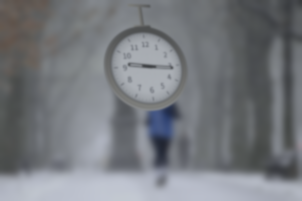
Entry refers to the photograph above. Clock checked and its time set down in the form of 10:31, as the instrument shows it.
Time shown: 9:16
